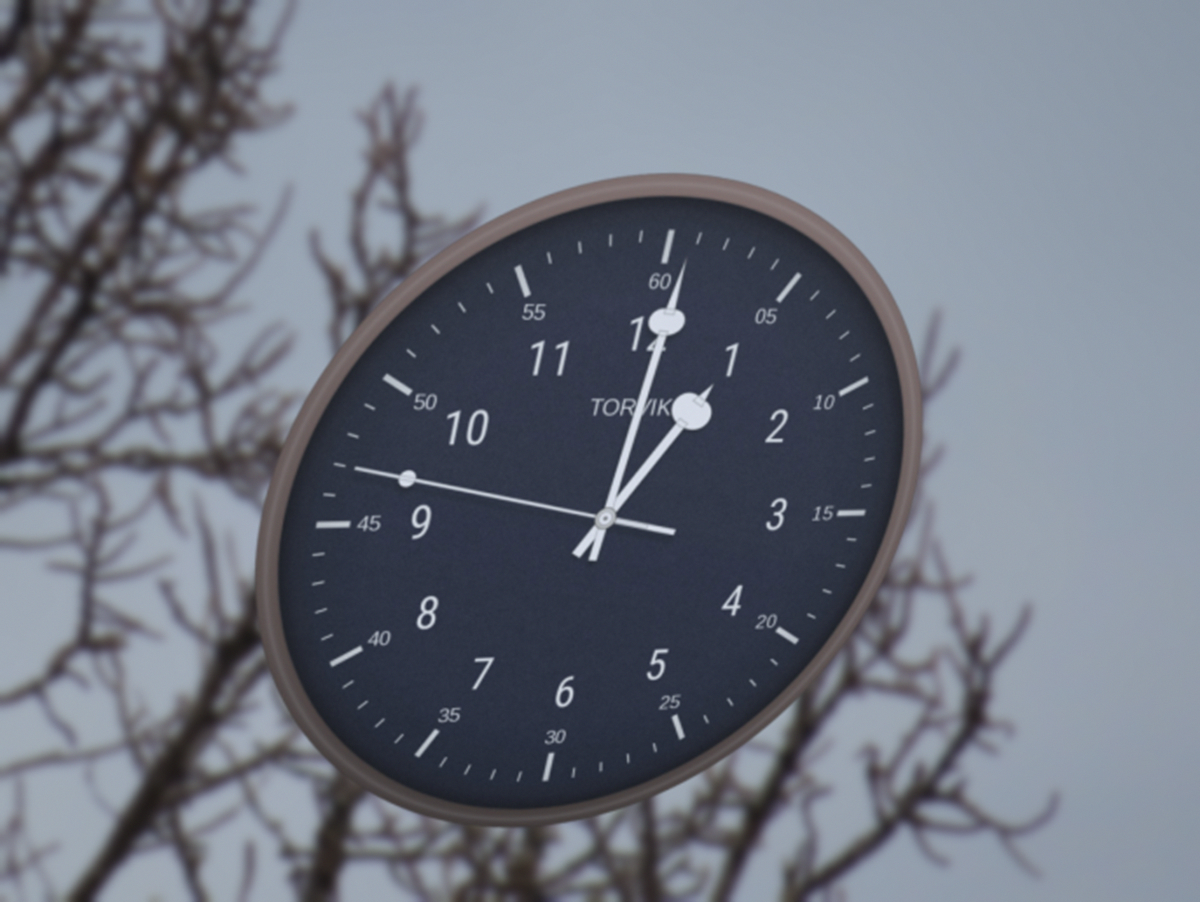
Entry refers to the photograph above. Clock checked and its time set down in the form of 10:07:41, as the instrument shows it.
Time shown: 1:00:47
